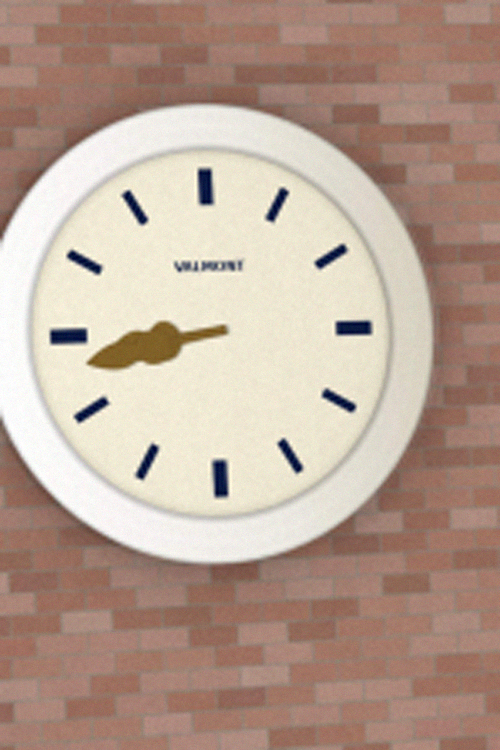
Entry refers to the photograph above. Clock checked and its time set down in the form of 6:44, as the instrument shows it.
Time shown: 8:43
